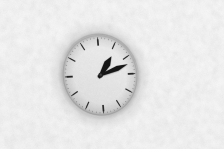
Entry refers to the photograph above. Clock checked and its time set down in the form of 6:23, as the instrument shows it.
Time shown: 1:12
